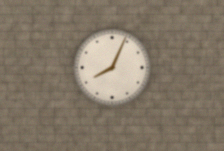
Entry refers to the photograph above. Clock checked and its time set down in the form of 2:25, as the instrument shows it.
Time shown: 8:04
